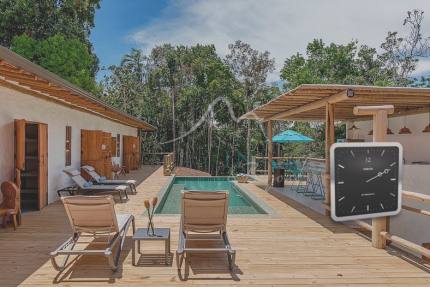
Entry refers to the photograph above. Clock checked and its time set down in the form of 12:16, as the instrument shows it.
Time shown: 2:11
